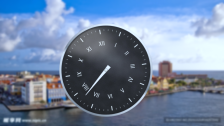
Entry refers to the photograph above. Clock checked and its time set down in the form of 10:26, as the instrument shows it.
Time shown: 7:38
